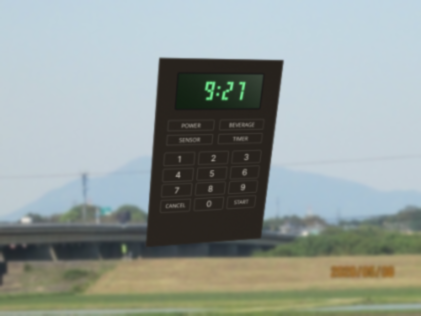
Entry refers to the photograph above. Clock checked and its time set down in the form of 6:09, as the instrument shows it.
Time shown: 9:27
